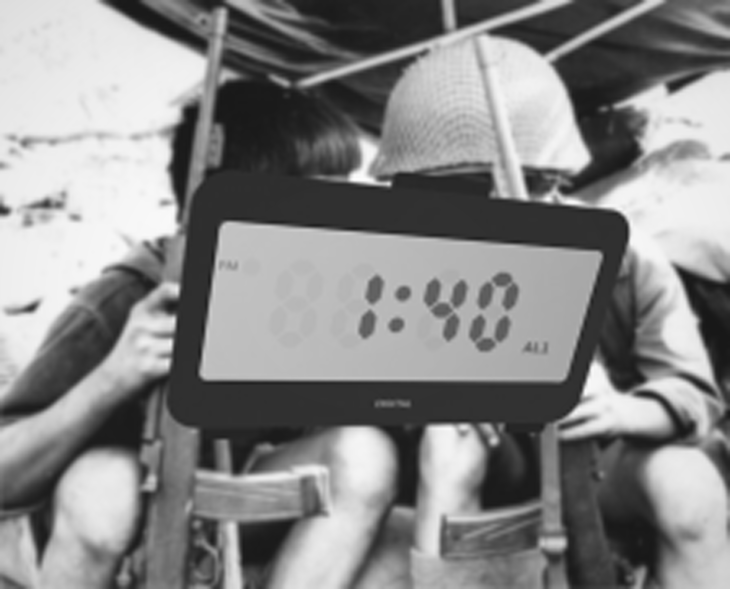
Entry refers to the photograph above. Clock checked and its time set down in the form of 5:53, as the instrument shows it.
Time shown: 1:40
